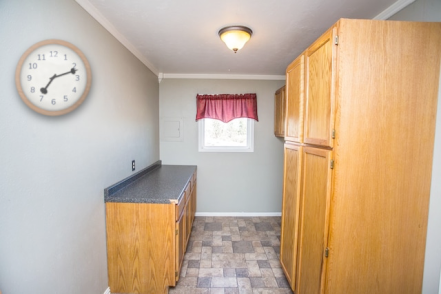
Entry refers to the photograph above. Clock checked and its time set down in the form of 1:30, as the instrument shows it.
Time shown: 7:12
